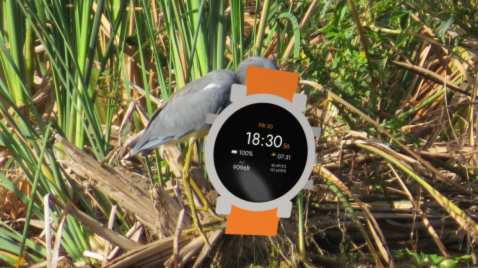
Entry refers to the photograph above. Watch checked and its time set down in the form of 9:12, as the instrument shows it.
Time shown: 18:30
